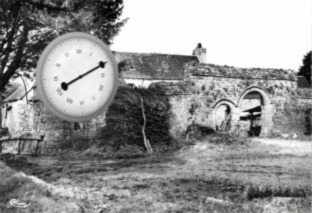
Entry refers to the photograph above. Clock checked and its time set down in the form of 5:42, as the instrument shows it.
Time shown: 8:11
